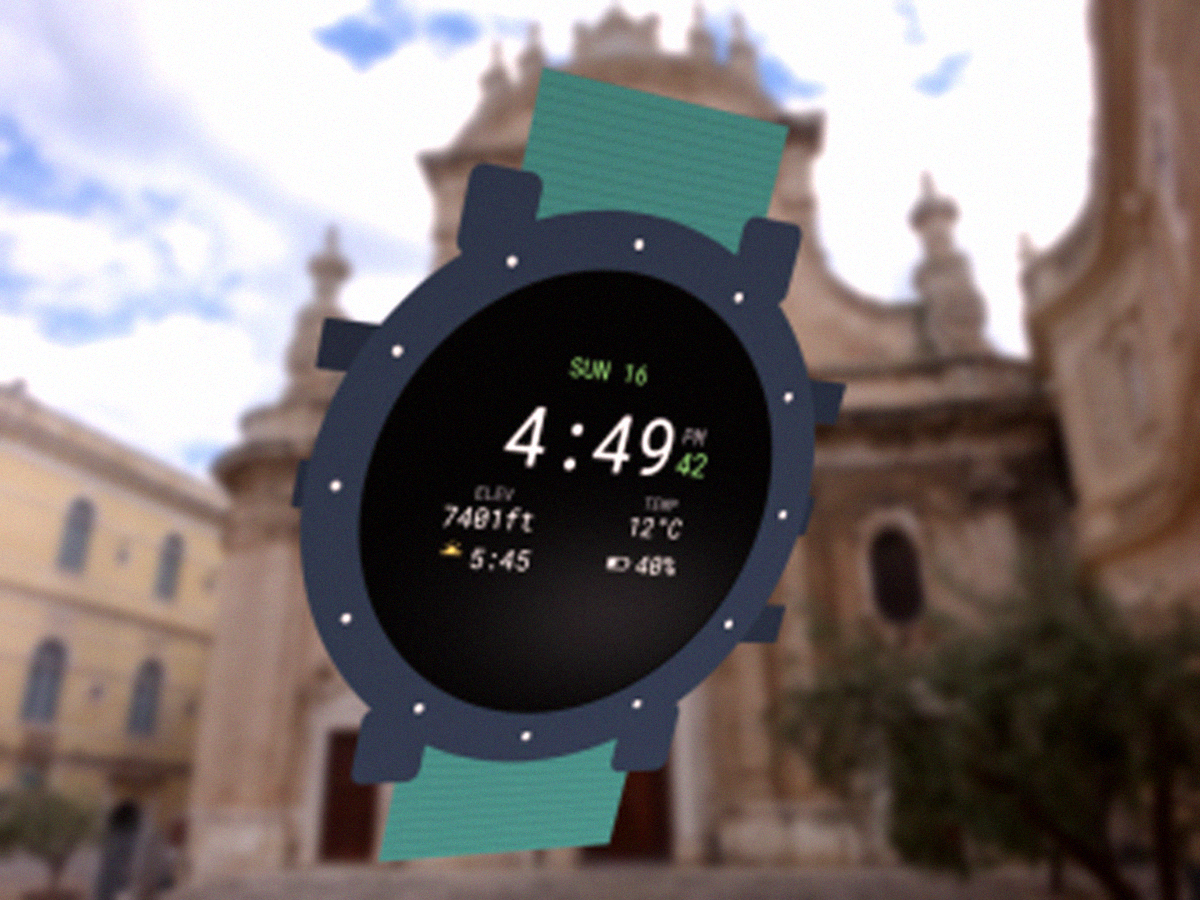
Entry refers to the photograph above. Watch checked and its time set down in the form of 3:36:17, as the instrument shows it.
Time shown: 4:49:42
